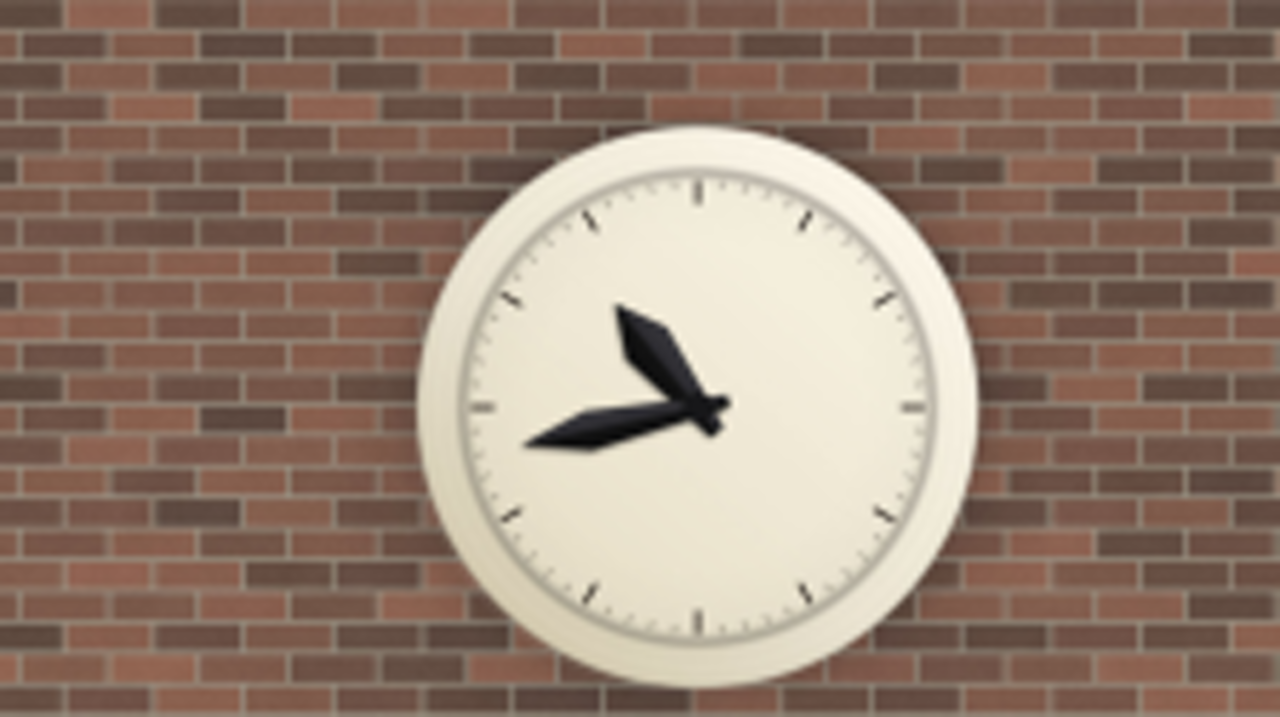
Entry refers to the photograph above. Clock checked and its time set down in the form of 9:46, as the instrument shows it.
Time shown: 10:43
